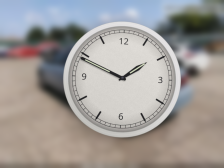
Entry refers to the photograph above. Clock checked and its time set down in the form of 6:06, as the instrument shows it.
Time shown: 1:49
